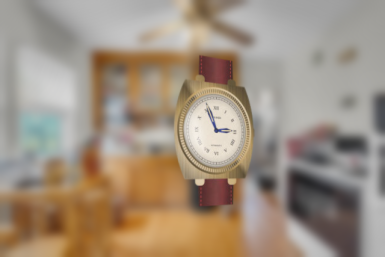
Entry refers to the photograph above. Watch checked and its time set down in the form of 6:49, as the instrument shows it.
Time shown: 2:56
